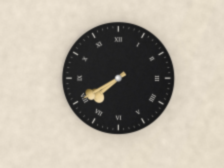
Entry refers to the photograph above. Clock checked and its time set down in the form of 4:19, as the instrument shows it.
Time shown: 7:40
